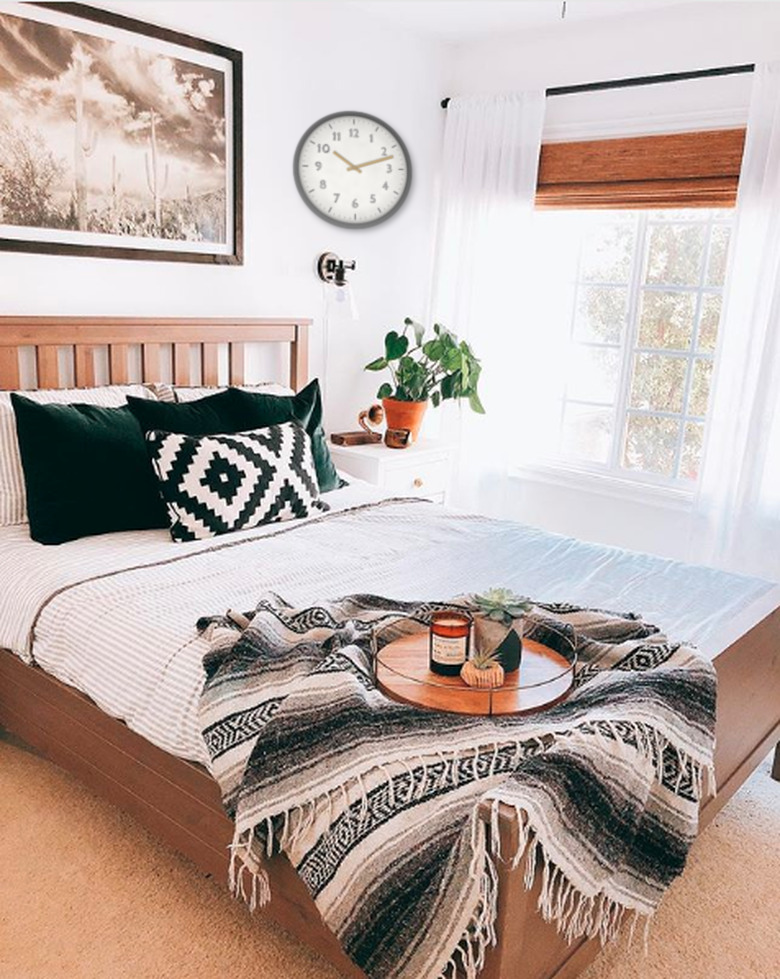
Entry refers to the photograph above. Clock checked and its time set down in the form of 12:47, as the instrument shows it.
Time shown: 10:12
